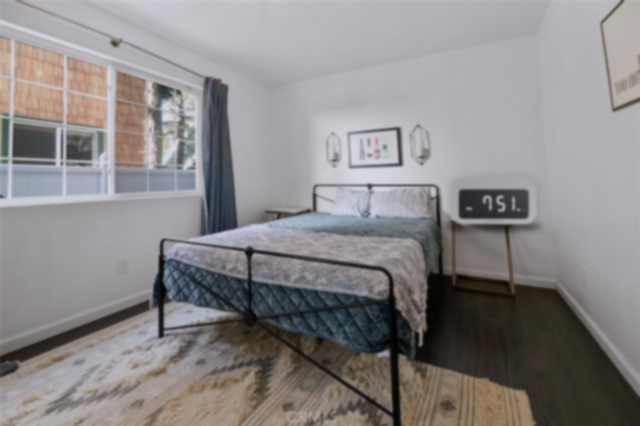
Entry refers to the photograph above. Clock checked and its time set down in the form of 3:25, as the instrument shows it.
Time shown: 7:51
